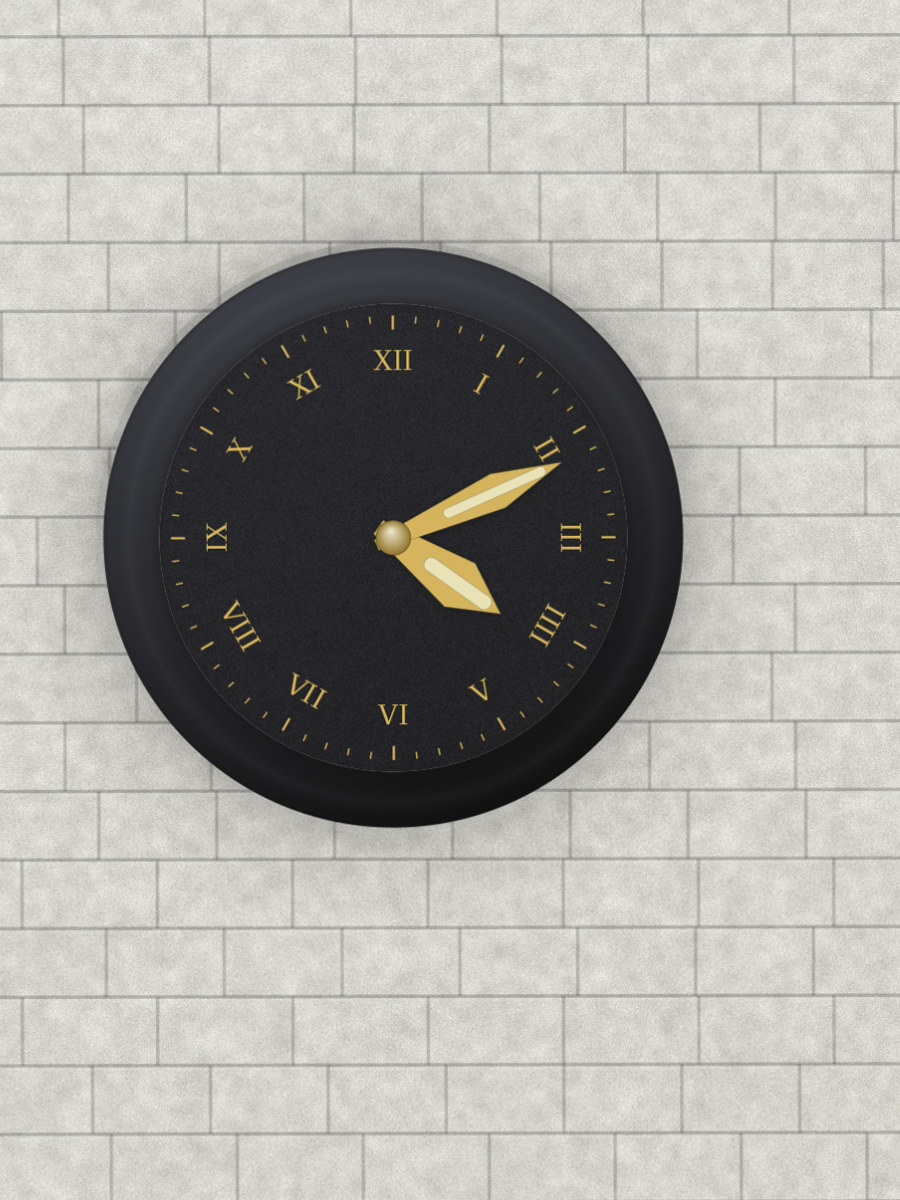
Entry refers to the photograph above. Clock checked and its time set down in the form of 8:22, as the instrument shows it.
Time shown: 4:11
